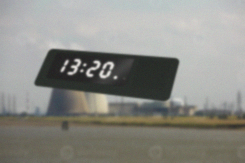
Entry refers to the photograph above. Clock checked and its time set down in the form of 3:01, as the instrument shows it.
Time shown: 13:20
